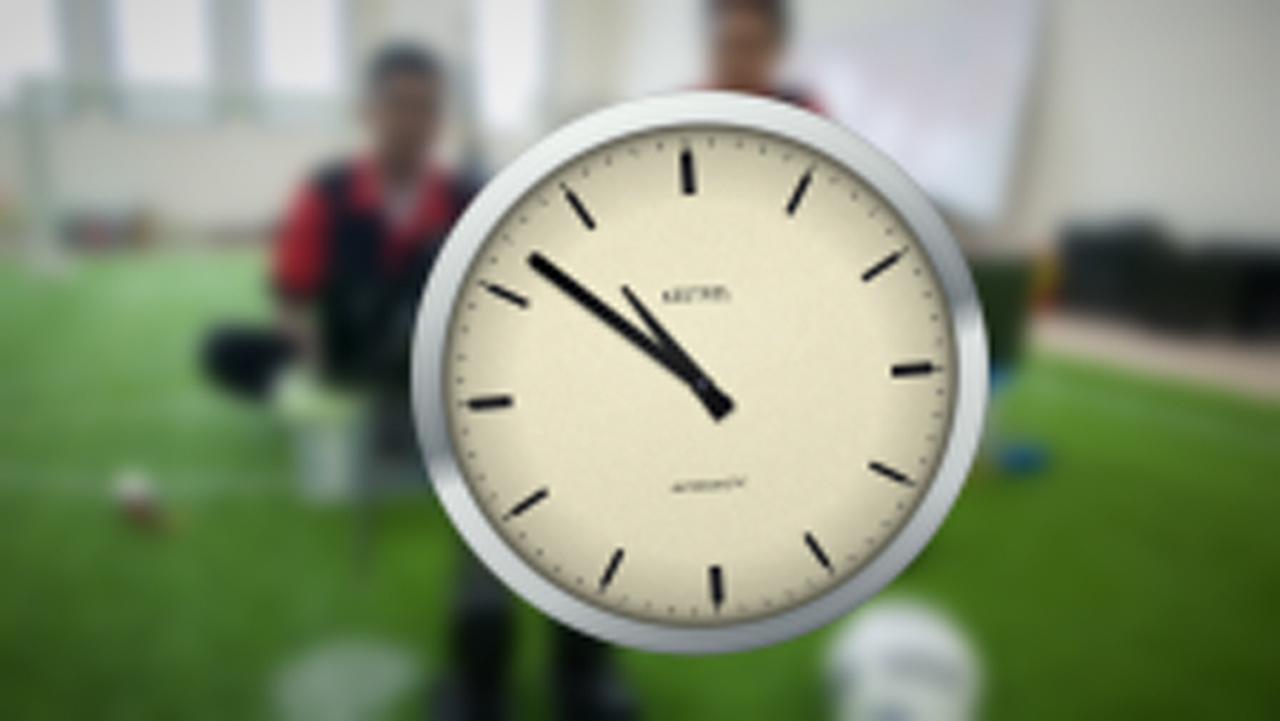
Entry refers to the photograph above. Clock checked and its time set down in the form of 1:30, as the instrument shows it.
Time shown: 10:52
